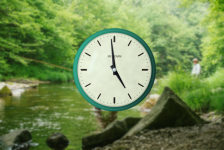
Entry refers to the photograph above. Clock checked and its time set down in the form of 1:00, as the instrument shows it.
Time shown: 4:59
